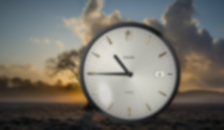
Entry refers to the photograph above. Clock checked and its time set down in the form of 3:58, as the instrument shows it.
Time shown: 10:45
